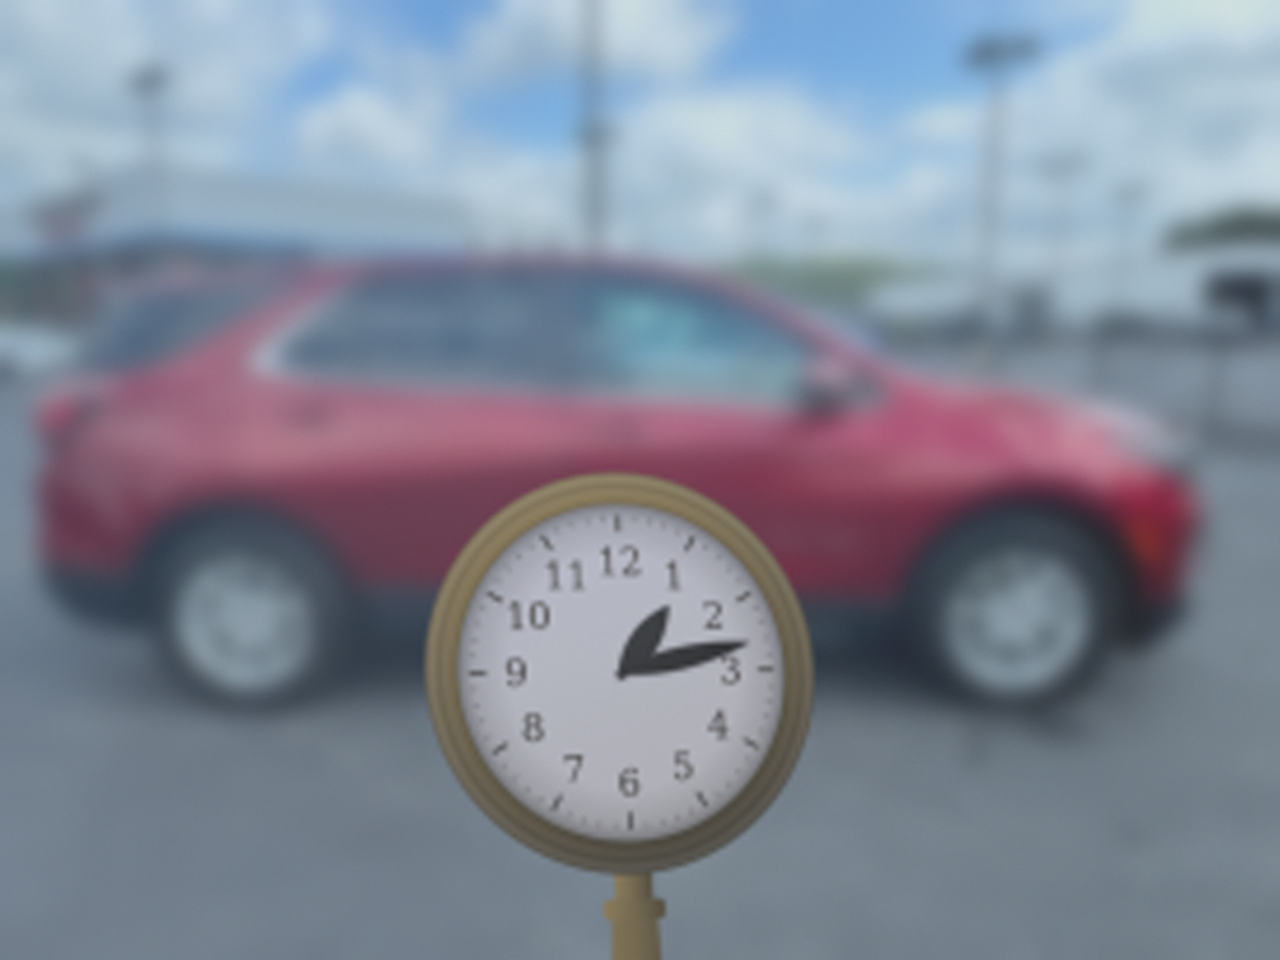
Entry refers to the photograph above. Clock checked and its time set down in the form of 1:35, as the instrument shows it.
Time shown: 1:13
